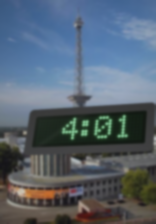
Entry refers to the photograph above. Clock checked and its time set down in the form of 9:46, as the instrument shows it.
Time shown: 4:01
